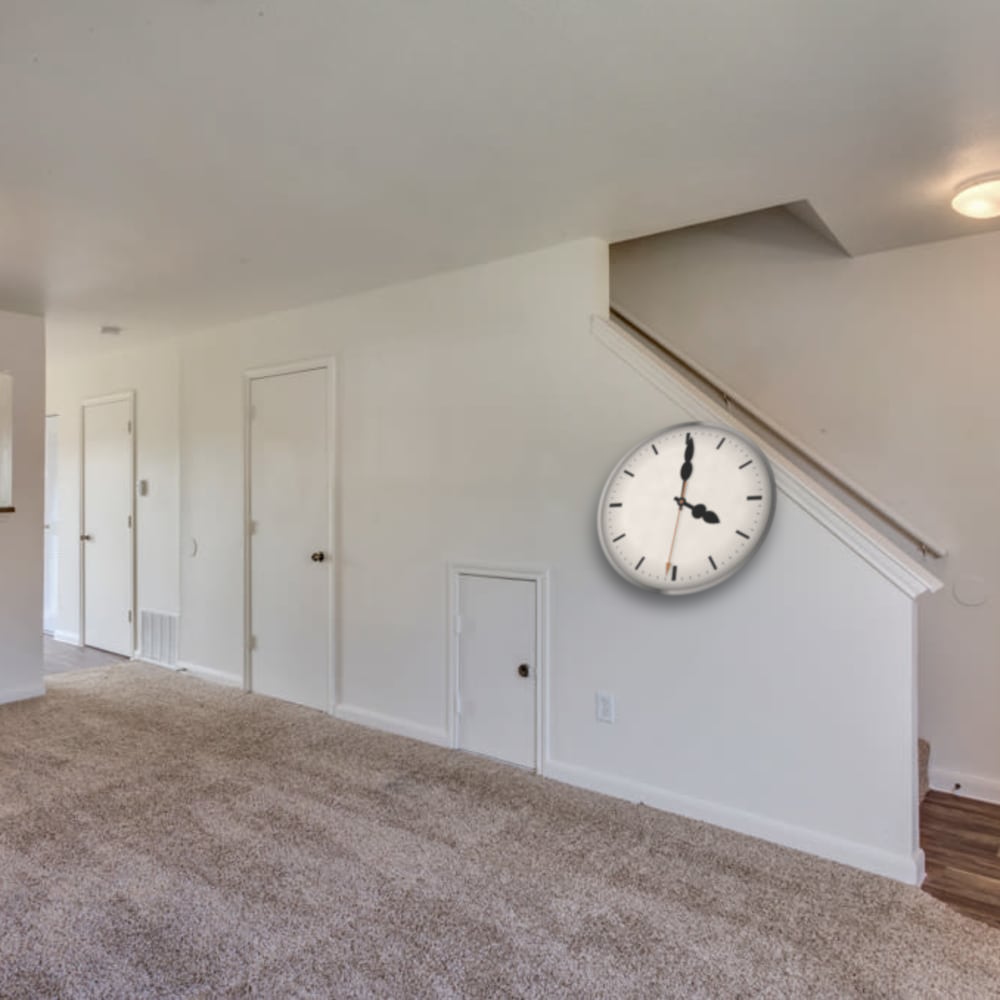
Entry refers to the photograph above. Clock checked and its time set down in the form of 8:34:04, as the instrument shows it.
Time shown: 4:00:31
